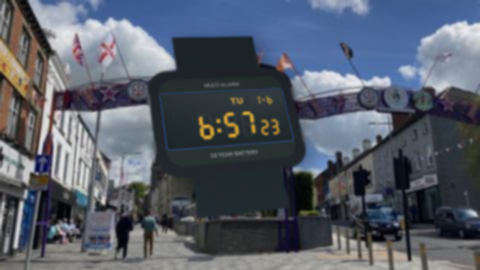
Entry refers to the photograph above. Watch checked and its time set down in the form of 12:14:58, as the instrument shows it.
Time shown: 6:57:23
